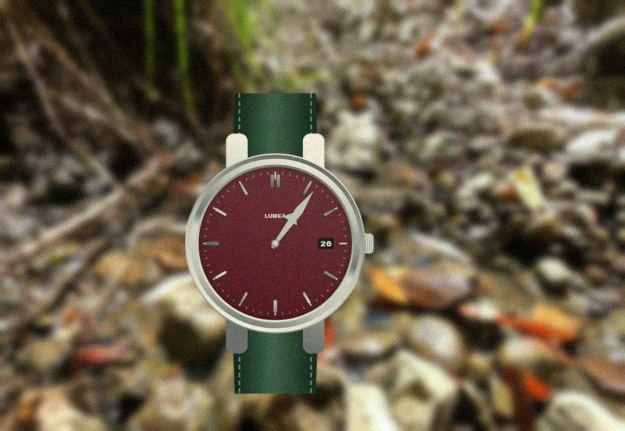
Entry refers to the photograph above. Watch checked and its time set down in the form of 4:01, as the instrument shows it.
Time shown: 1:06
